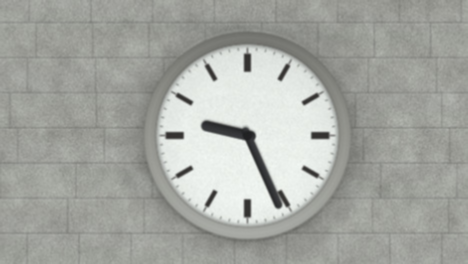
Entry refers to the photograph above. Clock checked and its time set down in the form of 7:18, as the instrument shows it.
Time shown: 9:26
